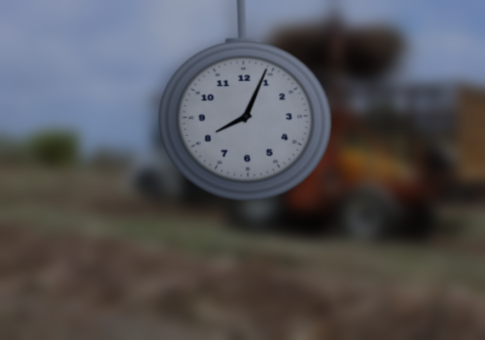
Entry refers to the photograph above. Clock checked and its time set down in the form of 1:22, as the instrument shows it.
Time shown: 8:04
